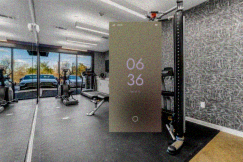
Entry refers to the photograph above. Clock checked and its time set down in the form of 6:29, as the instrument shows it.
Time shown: 6:36
